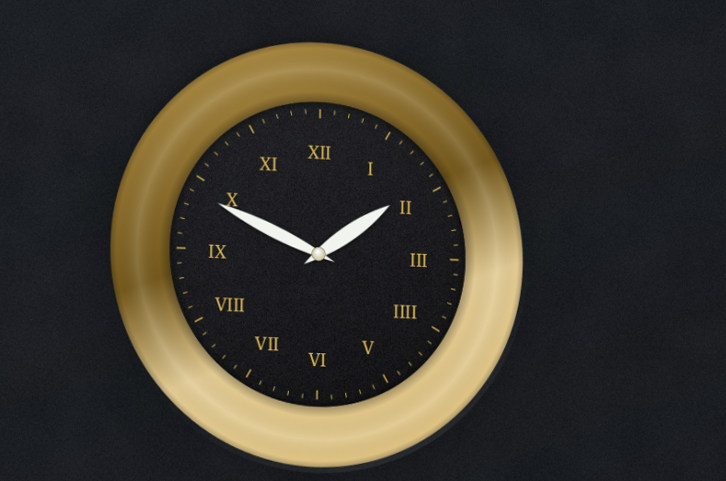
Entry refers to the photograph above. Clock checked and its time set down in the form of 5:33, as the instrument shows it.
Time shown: 1:49
